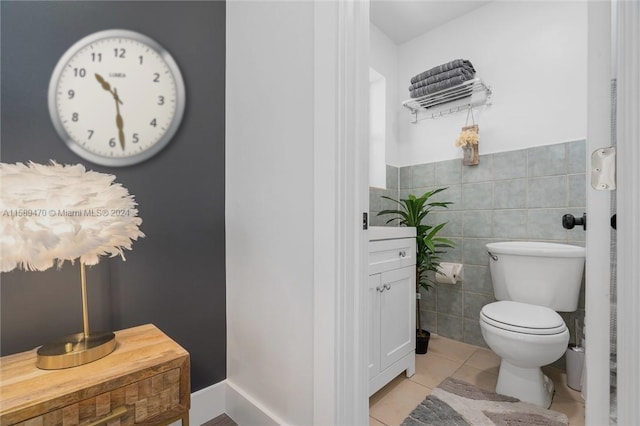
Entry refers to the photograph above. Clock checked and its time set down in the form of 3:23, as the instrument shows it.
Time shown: 10:28
